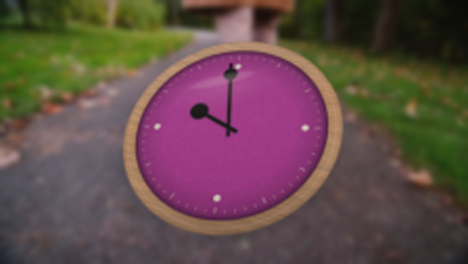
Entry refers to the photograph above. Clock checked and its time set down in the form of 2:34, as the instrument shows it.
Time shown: 9:59
